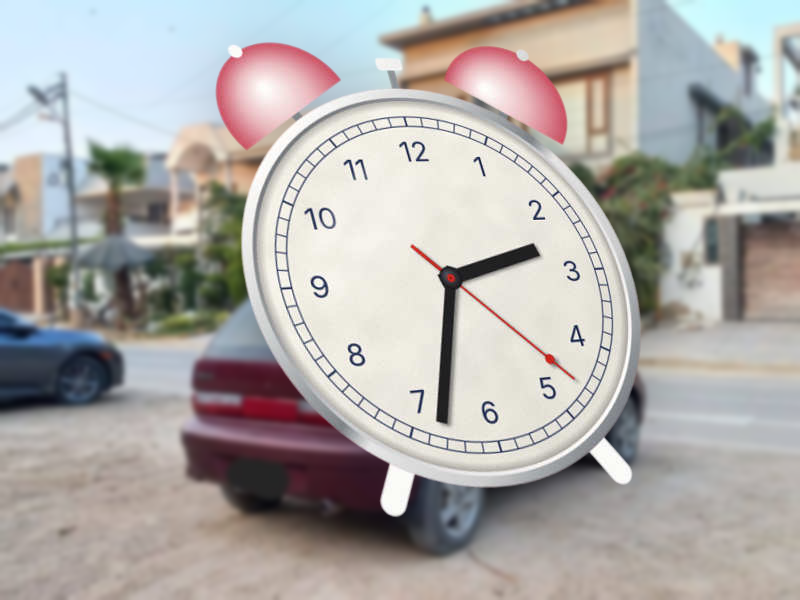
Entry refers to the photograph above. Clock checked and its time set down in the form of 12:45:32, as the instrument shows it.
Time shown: 2:33:23
